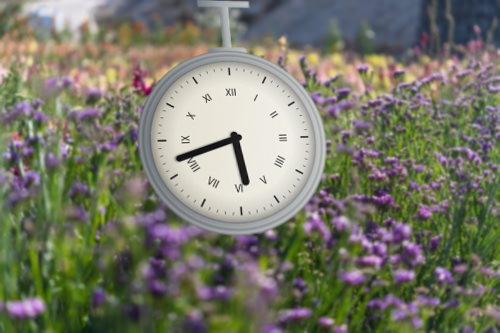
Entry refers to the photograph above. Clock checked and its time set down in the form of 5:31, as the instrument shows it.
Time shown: 5:42
